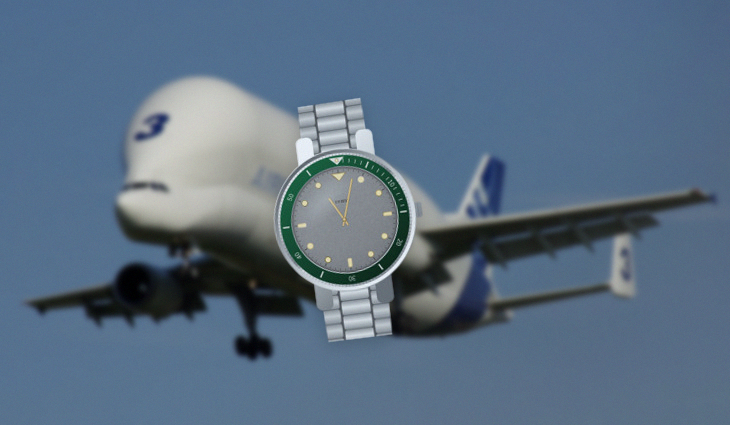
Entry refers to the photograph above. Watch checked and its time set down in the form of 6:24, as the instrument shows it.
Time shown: 11:03
